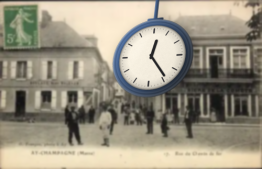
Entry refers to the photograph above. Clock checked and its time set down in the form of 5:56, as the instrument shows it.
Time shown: 12:24
